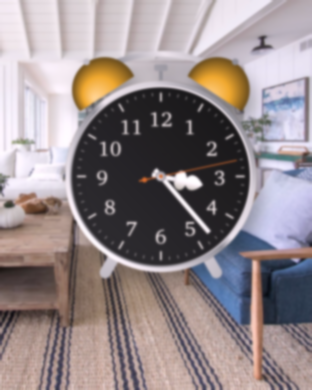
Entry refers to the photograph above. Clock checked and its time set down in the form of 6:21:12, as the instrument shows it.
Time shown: 3:23:13
